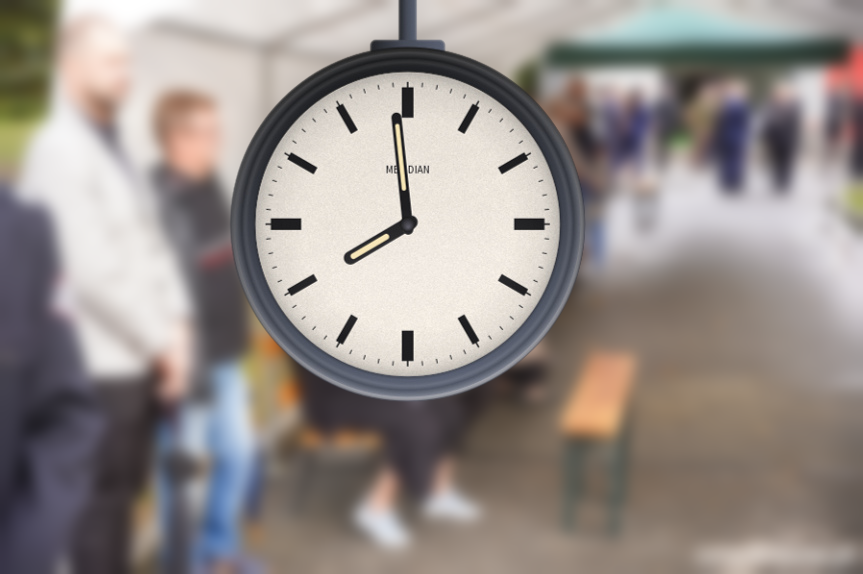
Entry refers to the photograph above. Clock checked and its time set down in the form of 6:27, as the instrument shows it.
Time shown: 7:59
